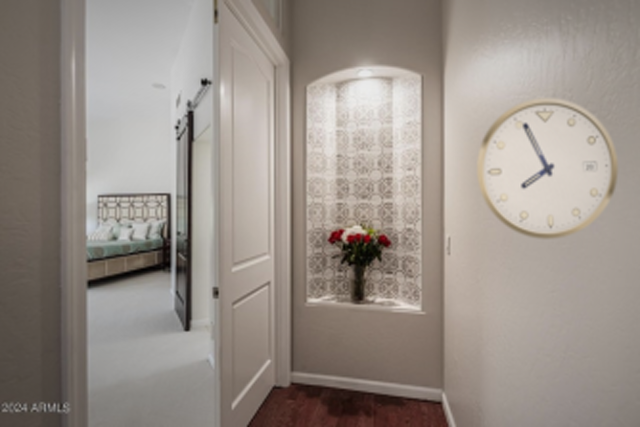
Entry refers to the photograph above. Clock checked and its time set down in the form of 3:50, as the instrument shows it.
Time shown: 7:56
